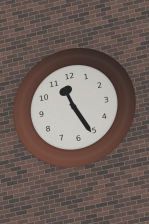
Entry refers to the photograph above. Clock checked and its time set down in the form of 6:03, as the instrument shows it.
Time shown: 11:26
